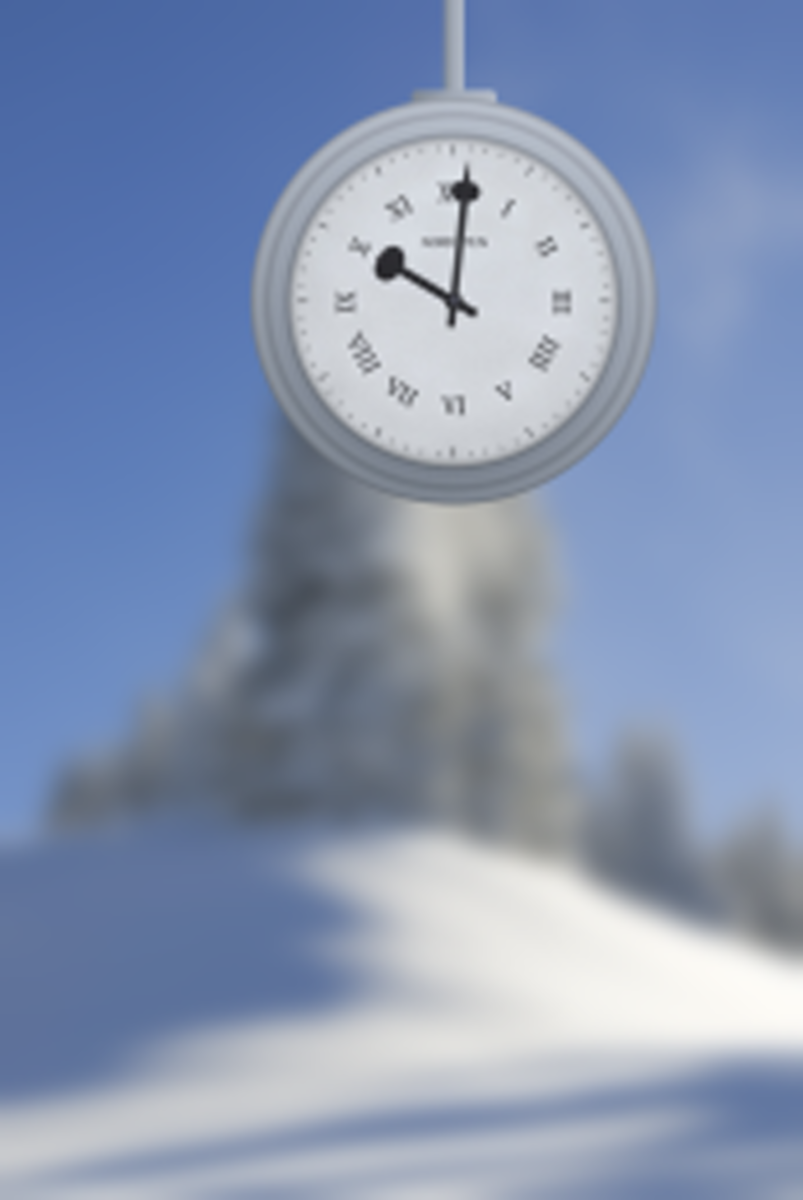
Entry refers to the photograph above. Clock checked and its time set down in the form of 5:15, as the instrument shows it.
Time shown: 10:01
